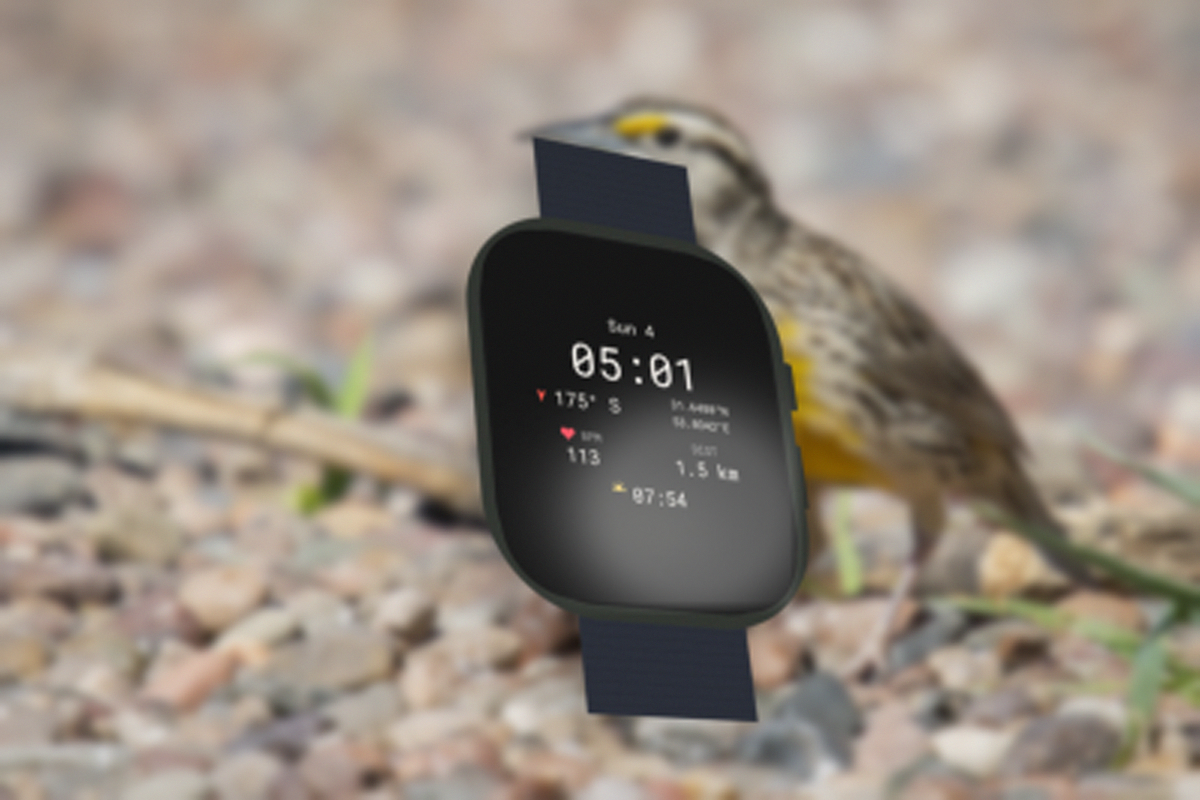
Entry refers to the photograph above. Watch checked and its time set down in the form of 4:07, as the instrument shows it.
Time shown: 5:01
